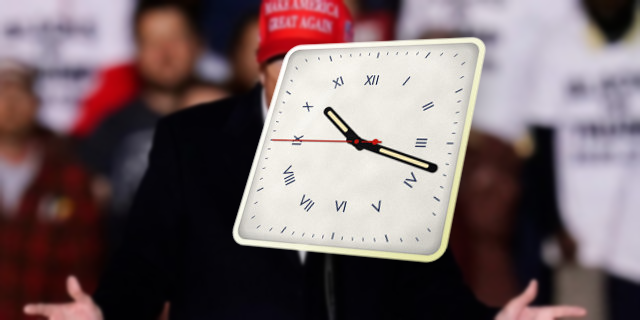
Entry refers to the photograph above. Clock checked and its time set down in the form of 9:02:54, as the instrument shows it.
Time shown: 10:17:45
